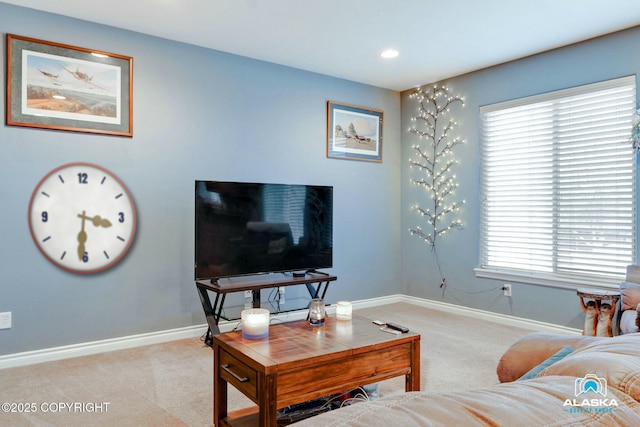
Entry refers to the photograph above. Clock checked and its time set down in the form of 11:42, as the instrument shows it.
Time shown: 3:31
